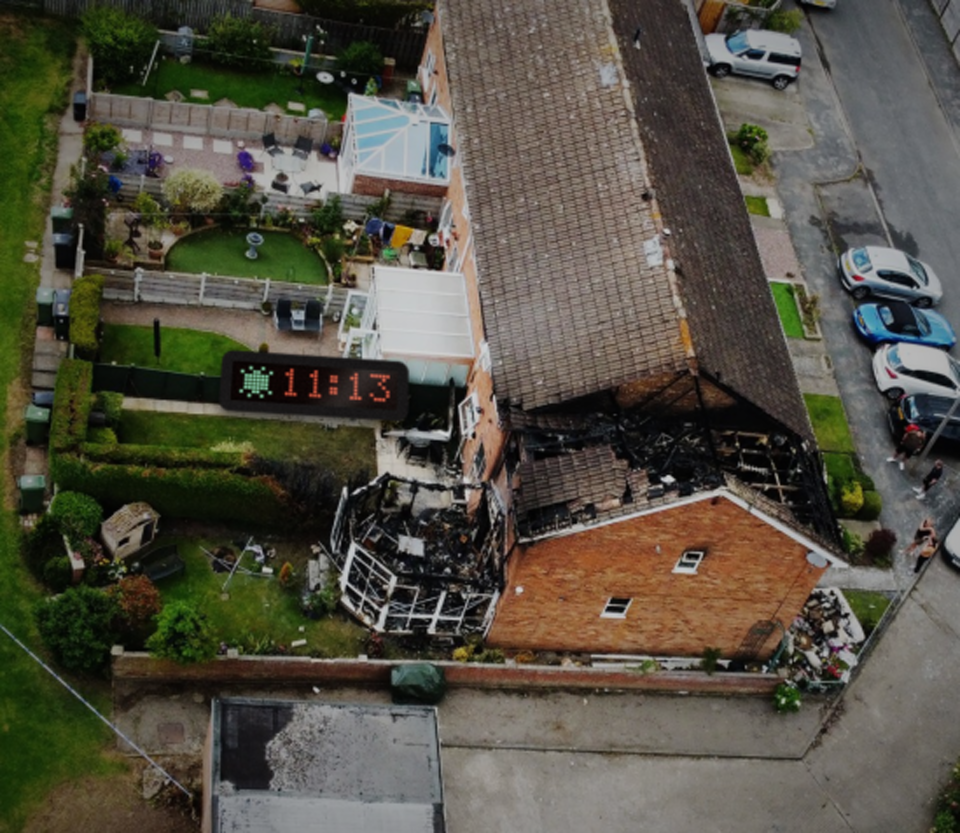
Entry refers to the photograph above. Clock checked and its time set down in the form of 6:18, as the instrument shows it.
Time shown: 11:13
